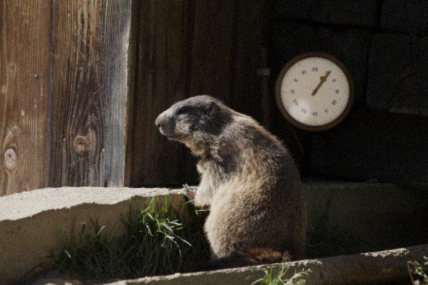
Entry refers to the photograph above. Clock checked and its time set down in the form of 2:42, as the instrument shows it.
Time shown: 1:06
